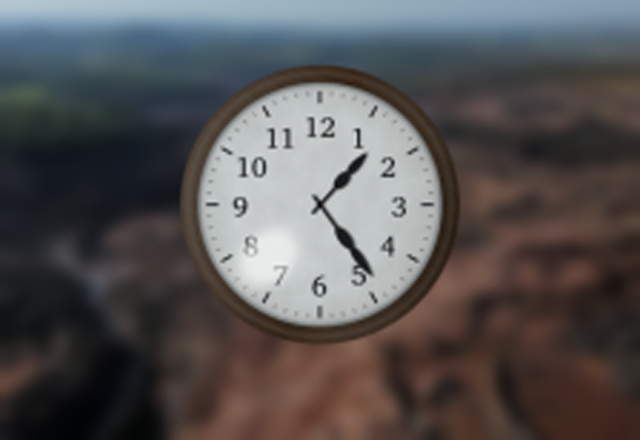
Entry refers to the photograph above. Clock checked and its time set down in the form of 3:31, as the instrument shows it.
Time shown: 1:24
